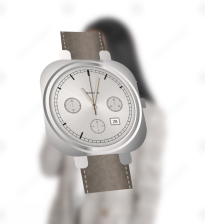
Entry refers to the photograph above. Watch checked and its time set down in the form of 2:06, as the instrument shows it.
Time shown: 11:03
